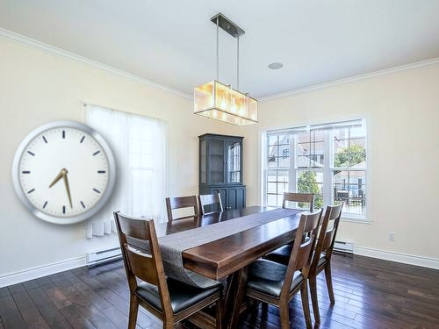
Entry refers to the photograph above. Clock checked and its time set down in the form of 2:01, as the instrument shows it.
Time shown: 7:28
